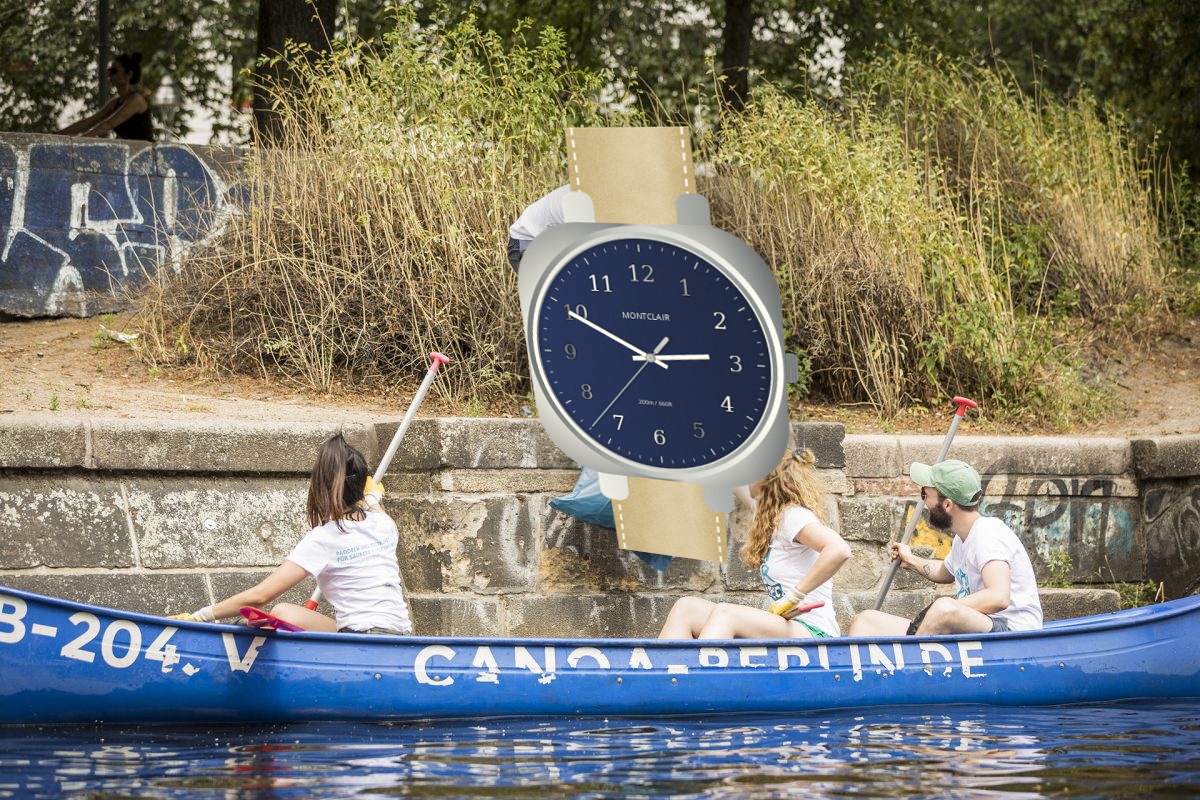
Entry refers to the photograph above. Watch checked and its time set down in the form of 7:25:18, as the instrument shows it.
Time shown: 2:49:37
